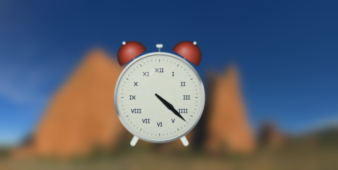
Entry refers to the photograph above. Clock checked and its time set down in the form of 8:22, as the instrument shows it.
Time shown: 4:22
